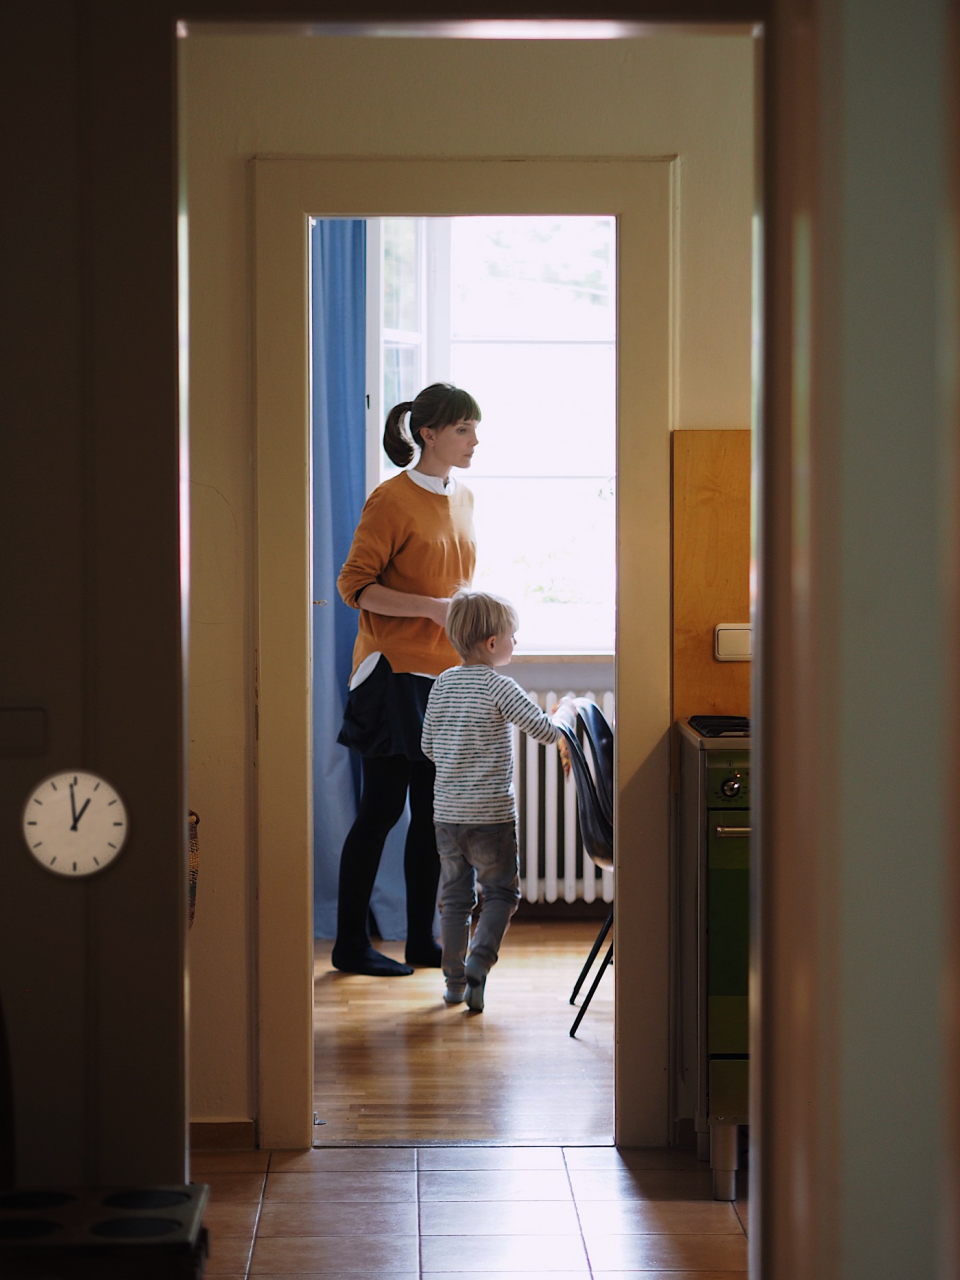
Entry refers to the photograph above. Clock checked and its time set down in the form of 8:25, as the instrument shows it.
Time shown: 12:59
